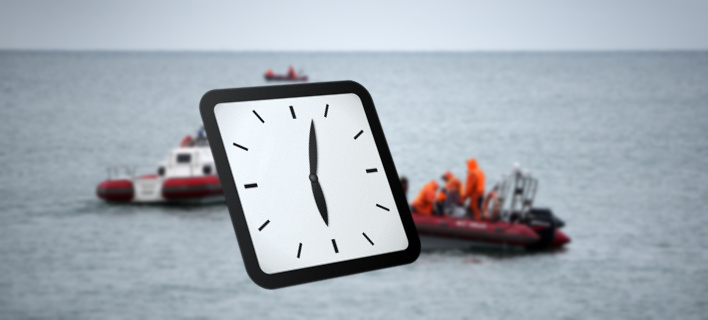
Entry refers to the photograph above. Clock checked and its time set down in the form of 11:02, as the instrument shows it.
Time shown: 6:03
